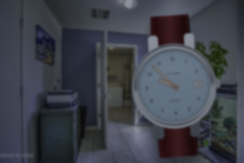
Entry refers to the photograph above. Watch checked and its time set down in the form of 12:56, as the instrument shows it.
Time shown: 9:53
